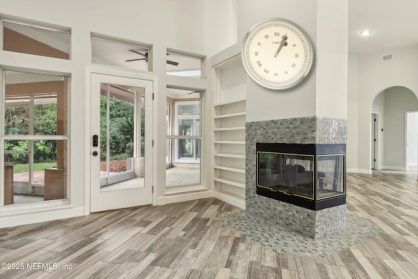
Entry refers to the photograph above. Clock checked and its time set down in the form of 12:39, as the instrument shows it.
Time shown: 1:04
